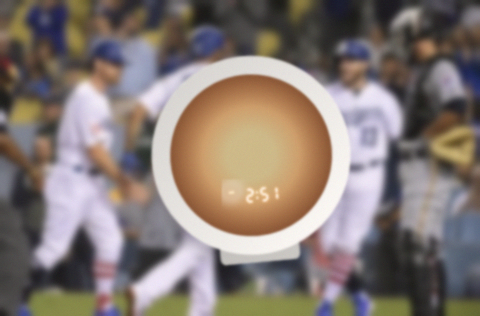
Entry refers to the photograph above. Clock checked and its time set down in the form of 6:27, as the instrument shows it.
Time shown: 2:51
